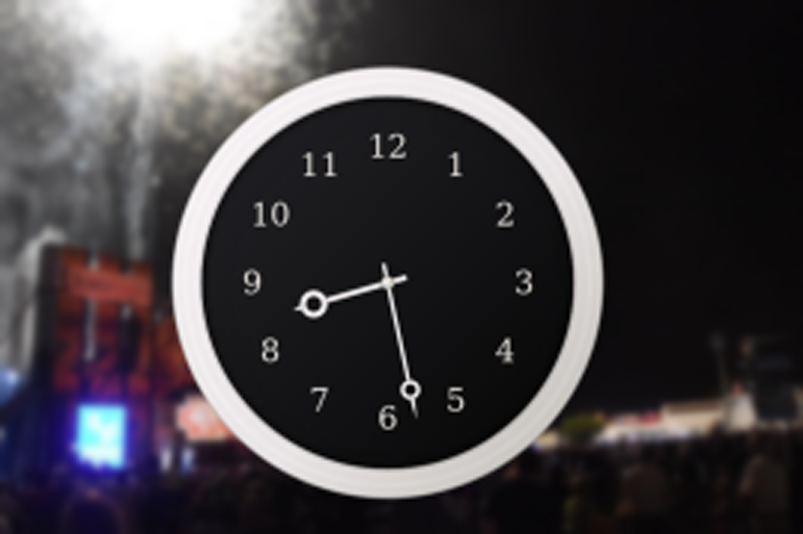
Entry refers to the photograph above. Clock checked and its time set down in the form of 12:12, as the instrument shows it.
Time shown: 8:28
